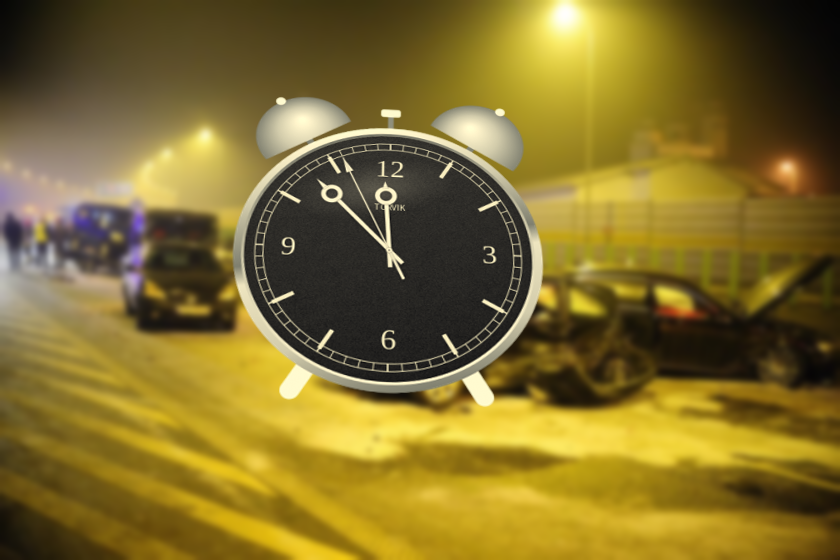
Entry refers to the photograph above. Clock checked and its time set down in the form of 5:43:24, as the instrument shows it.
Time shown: 11:52:56
